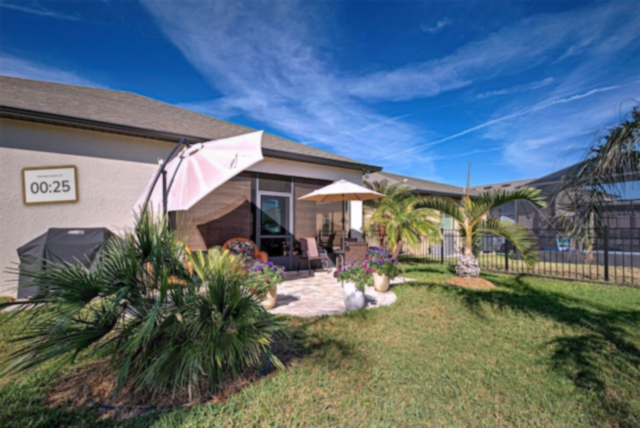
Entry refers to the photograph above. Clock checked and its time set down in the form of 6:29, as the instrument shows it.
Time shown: 0:25
